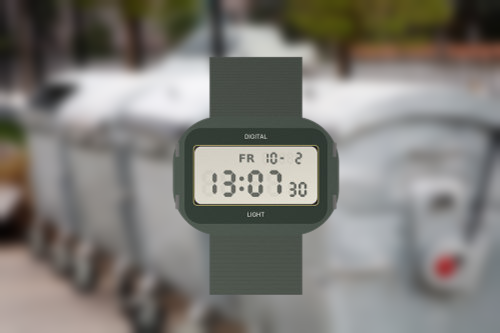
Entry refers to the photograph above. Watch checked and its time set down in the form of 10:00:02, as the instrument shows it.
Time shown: 13:07:30
